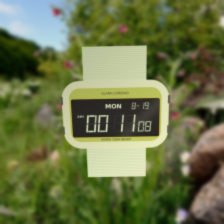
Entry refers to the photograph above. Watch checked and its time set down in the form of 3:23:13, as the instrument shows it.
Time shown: 0:11:08
